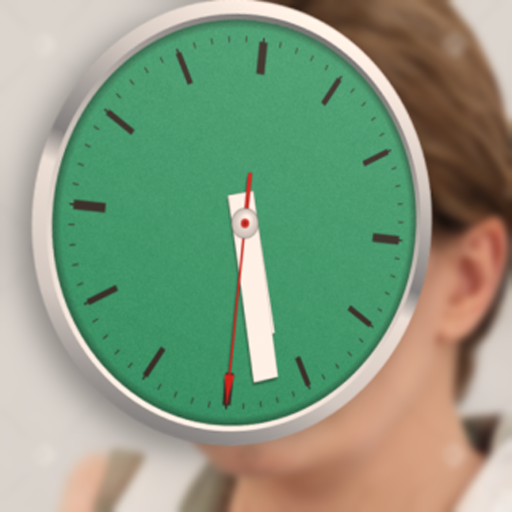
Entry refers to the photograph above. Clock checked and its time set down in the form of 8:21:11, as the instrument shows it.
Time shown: 5:27:30
